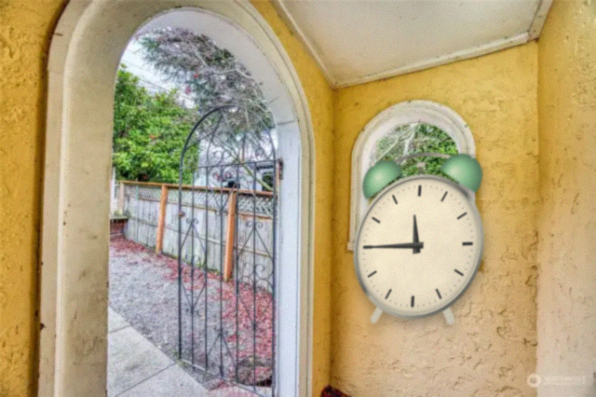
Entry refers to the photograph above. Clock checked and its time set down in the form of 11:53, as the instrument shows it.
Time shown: 11:45
